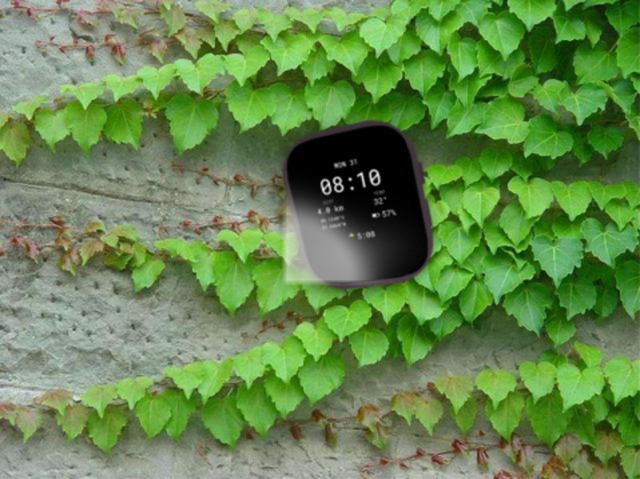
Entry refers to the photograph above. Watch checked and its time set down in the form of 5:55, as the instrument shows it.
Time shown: 8:10
